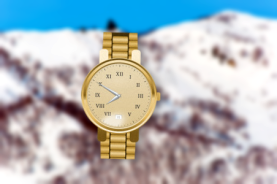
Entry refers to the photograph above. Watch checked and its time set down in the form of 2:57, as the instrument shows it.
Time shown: 7:50
